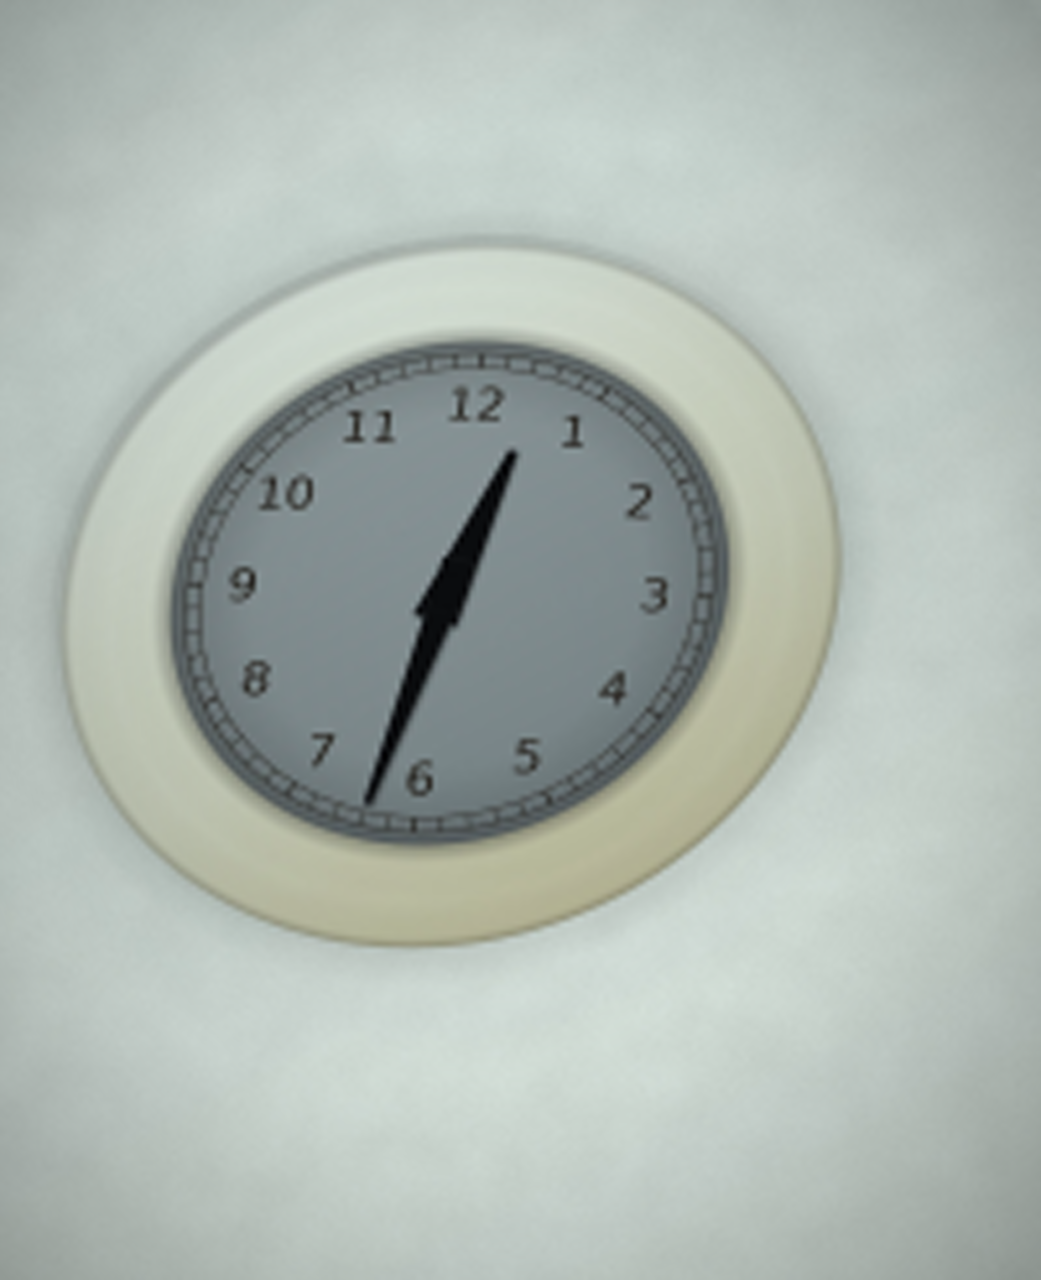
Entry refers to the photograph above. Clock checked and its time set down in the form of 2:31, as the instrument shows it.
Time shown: 12:32
